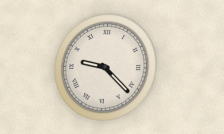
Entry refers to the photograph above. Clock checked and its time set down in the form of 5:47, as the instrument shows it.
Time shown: 9:22
